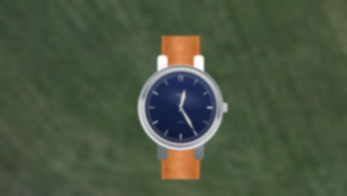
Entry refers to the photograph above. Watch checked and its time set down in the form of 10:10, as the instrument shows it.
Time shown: 12:25
